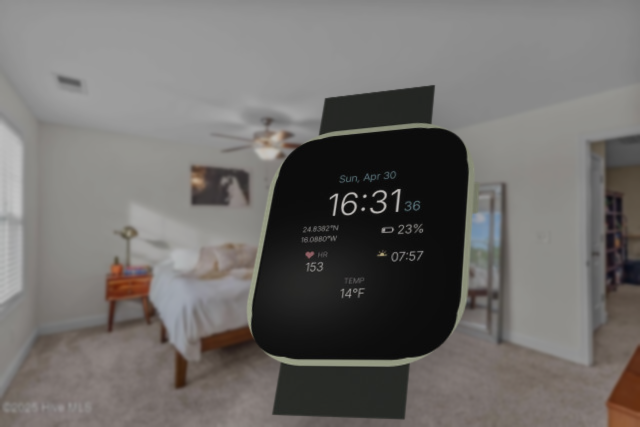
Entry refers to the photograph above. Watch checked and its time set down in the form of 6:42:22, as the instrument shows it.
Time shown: 16:31:36
